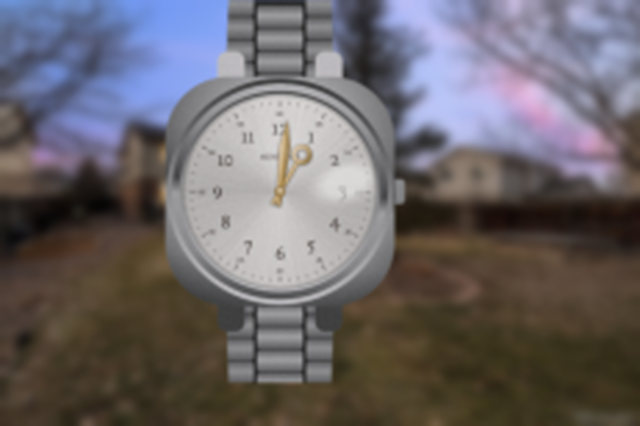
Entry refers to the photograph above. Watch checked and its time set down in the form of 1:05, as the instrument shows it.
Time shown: 1:01
